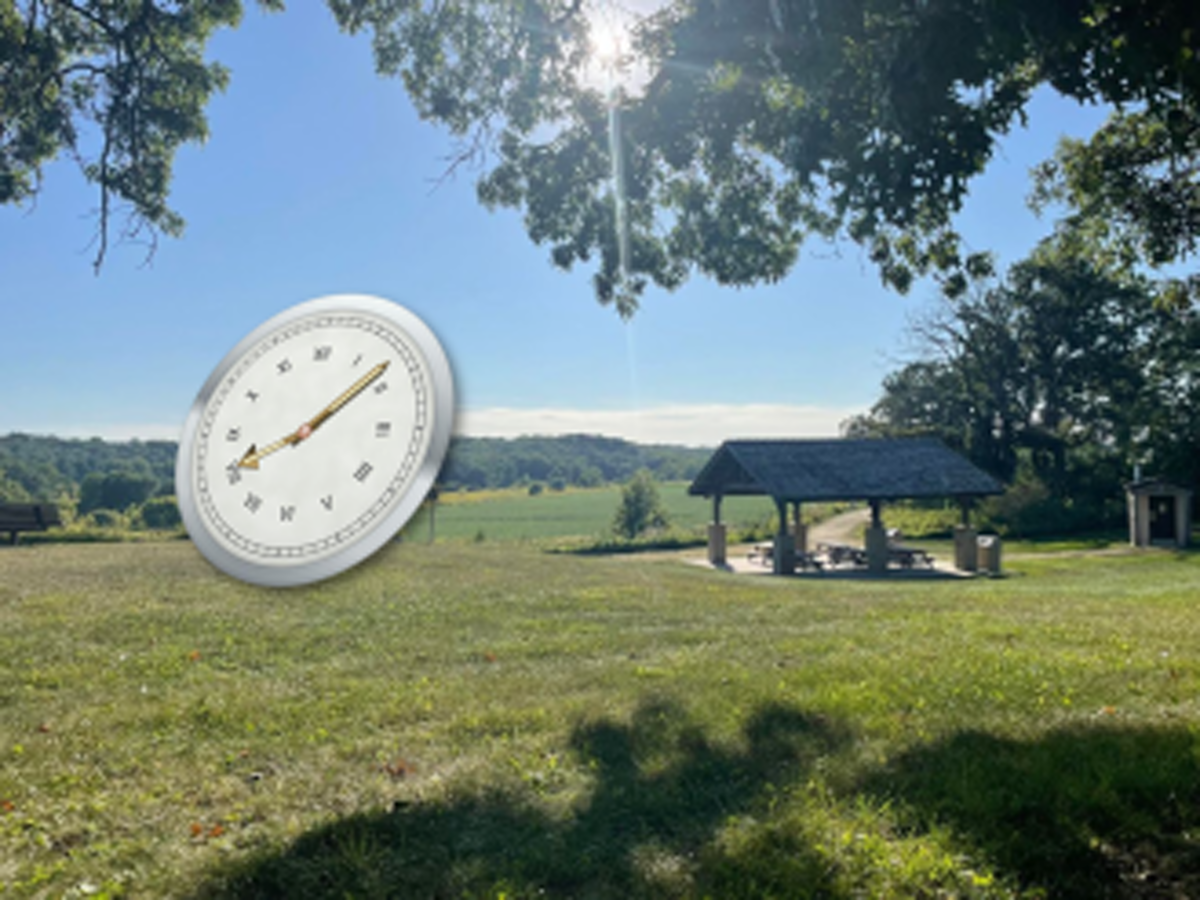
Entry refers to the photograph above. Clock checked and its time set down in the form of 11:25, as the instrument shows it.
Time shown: 8:08
